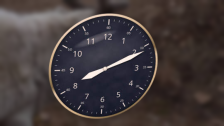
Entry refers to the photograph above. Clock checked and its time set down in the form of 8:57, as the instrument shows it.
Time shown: 8:11
